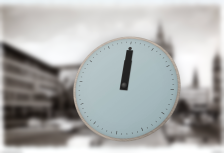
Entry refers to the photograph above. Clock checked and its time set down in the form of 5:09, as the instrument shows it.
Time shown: 12:00
